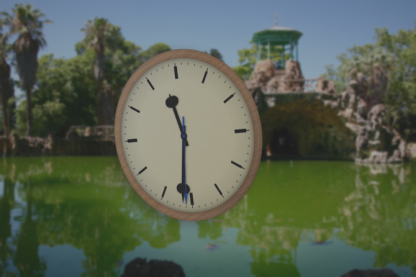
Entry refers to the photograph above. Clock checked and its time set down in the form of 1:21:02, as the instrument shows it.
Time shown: 11:31:31
